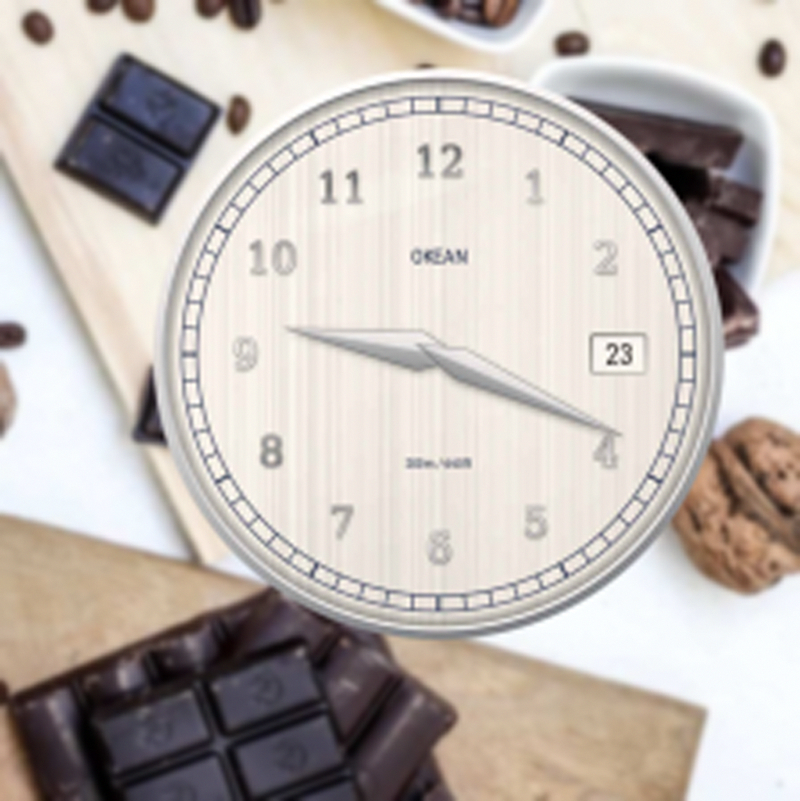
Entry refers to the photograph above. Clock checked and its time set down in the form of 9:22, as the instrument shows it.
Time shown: 9:19
